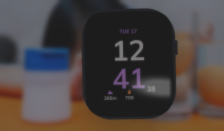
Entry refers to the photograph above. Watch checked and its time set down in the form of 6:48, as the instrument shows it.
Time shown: 12:41
